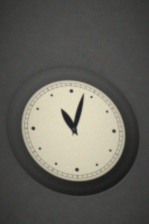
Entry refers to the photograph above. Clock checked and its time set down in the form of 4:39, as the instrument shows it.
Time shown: 11:03
